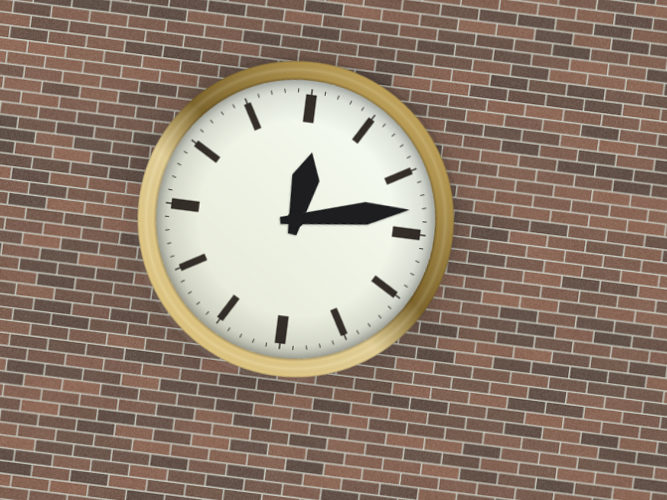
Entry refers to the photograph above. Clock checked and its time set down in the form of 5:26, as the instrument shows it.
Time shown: 12:13
